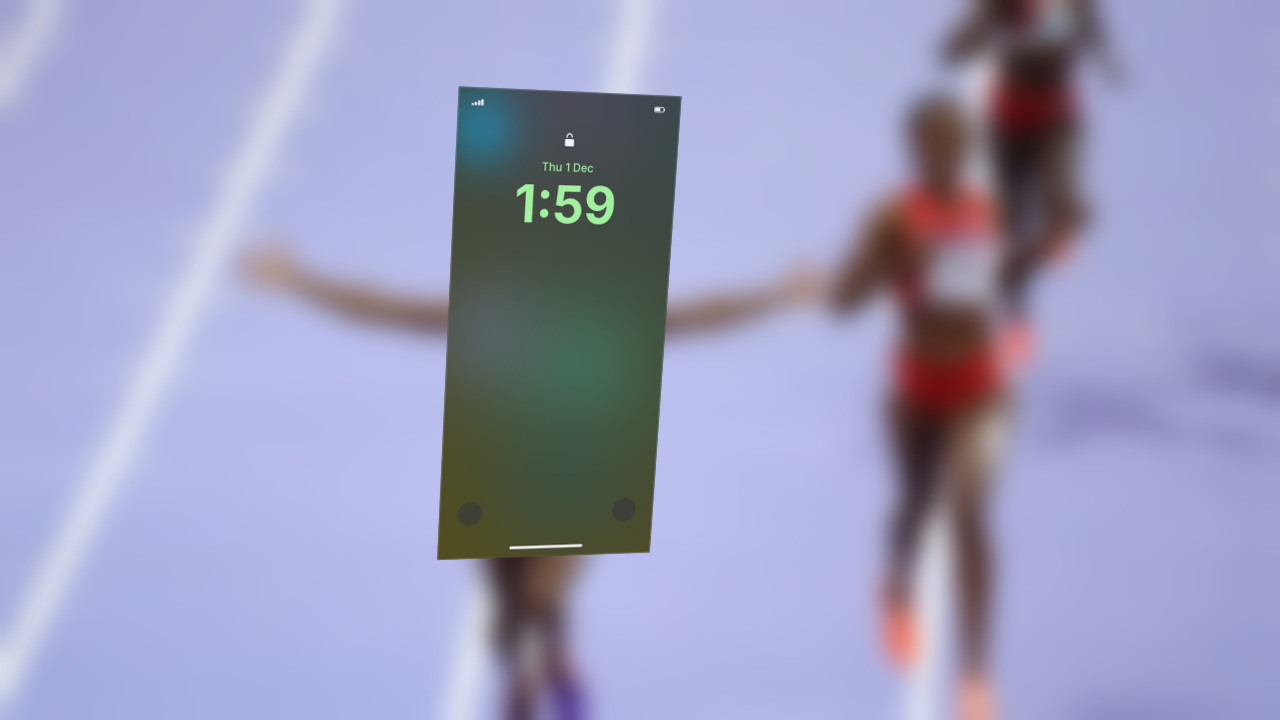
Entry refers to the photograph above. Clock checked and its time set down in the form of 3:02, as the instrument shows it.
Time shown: 1:59
